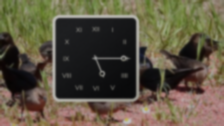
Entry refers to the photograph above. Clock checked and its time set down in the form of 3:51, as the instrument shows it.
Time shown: 5:15
